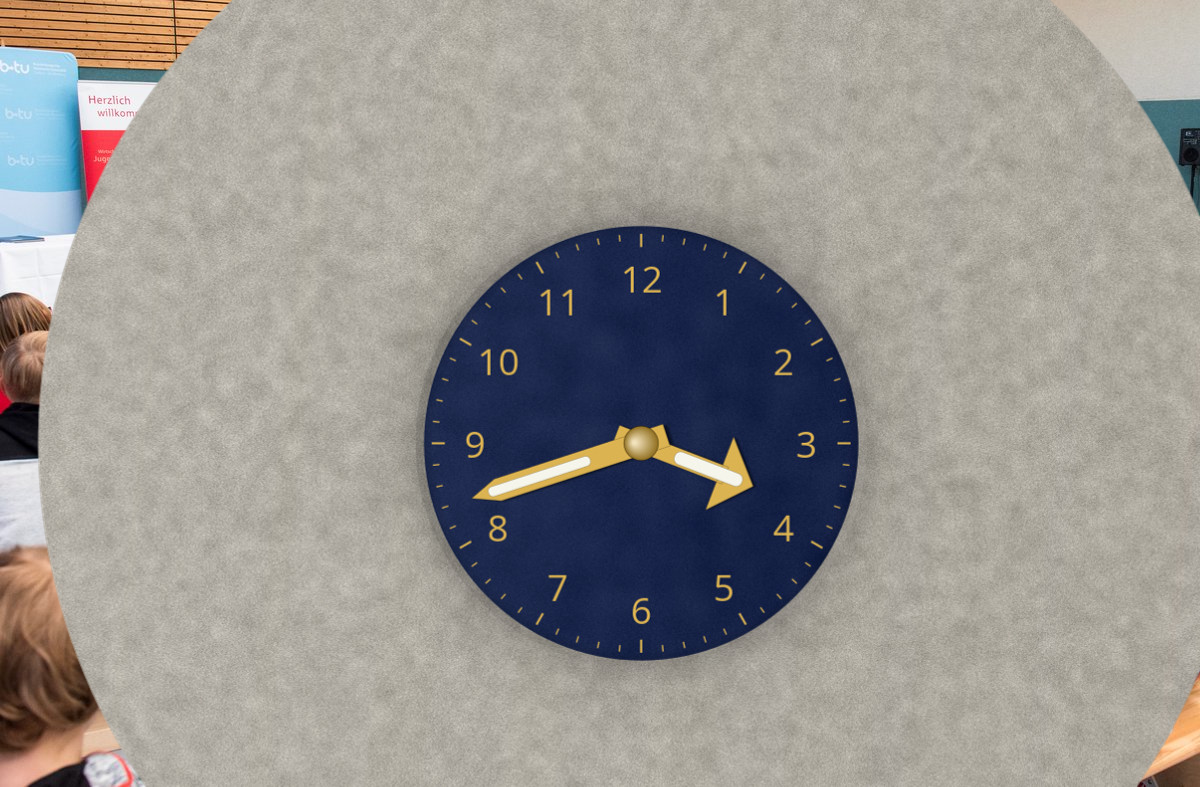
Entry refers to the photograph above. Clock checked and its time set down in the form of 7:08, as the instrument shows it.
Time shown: 3:42
